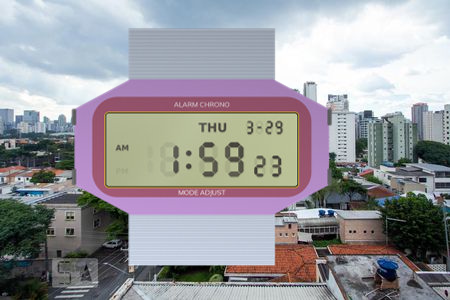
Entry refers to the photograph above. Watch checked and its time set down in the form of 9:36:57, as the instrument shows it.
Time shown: 1:59:23
